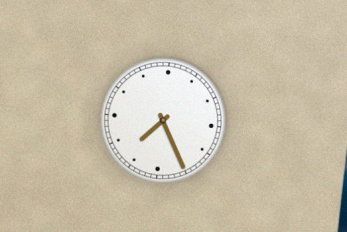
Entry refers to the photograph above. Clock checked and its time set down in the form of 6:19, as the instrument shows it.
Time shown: 7:25
